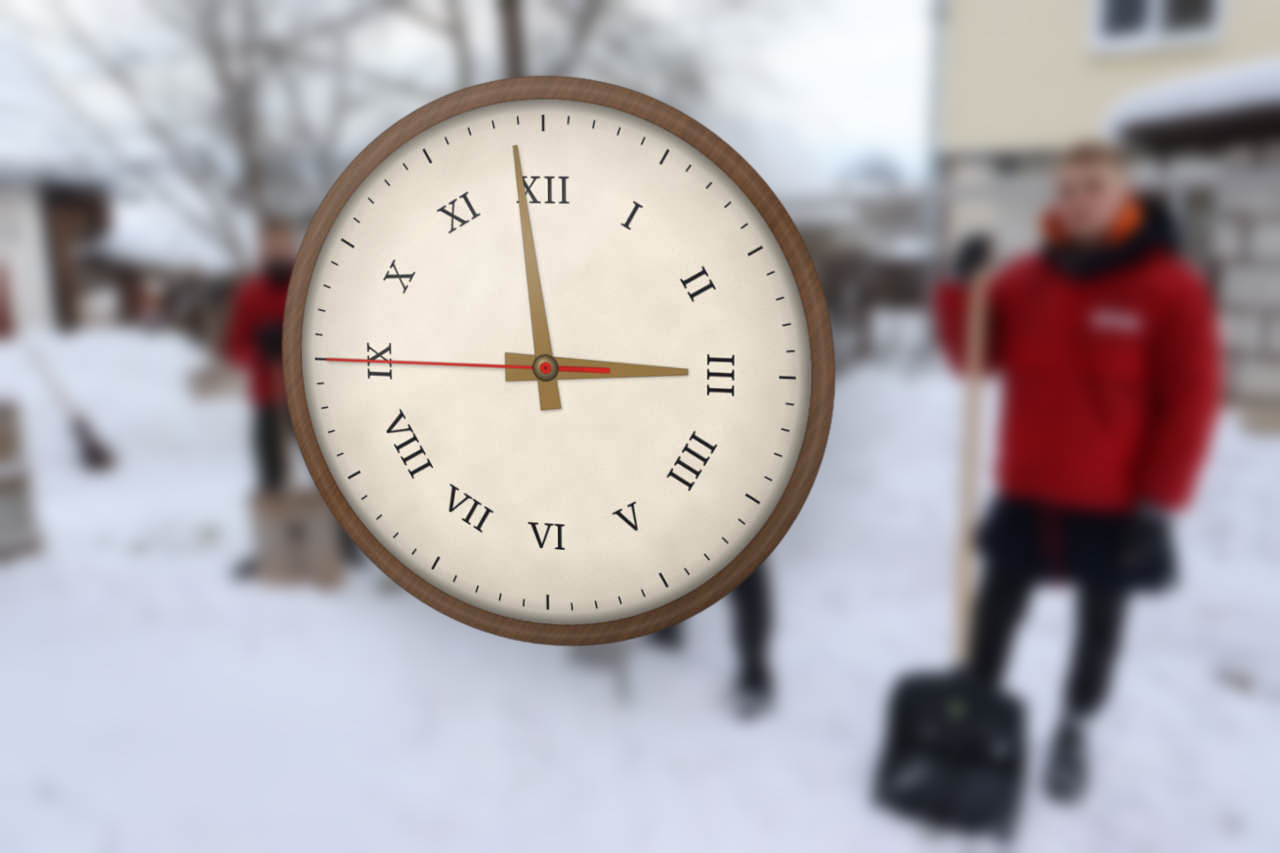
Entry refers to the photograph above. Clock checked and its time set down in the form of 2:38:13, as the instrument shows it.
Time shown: 2:58:45
